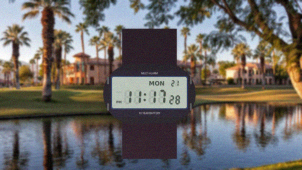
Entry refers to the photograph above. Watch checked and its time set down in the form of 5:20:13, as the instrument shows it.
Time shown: 11:17:28
